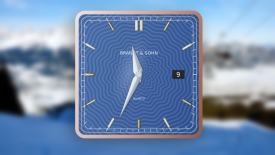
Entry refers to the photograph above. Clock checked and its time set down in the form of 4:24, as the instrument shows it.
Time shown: 11:34
